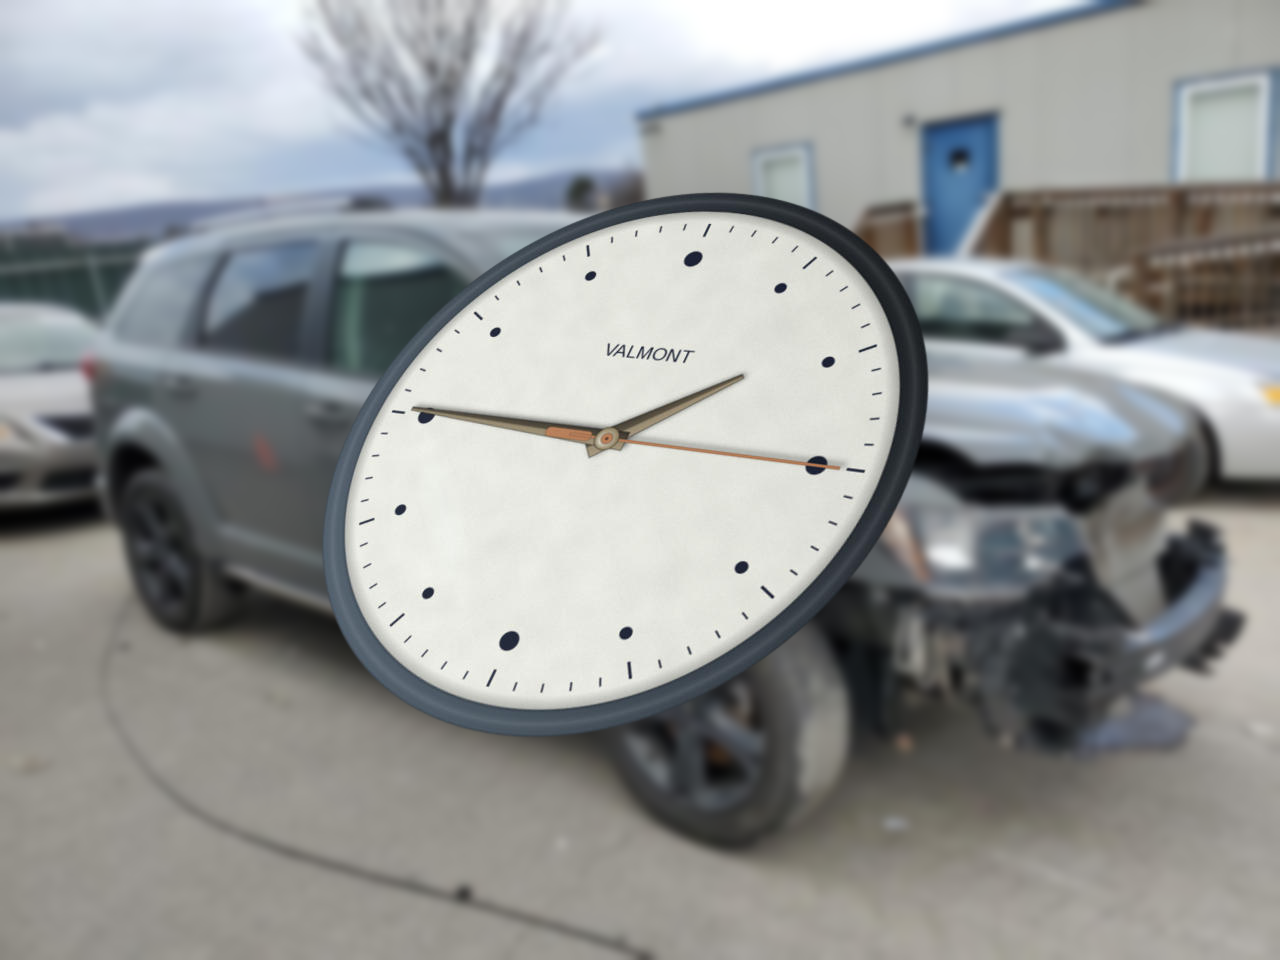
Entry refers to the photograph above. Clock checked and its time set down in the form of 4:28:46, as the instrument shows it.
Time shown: 1:45:15
